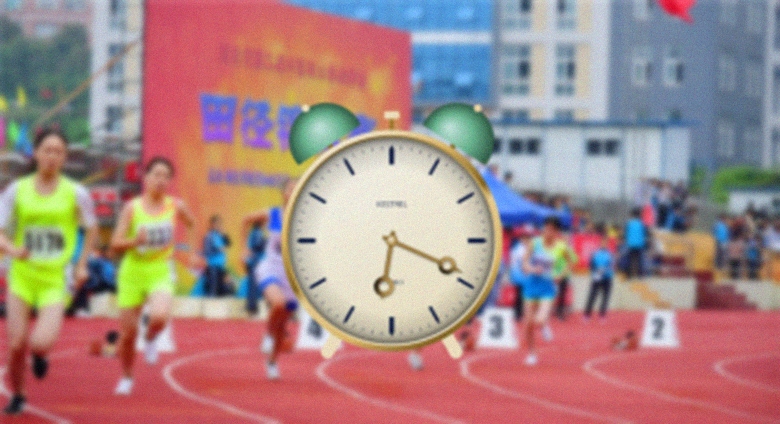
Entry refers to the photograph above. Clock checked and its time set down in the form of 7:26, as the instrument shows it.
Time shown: 6:19
